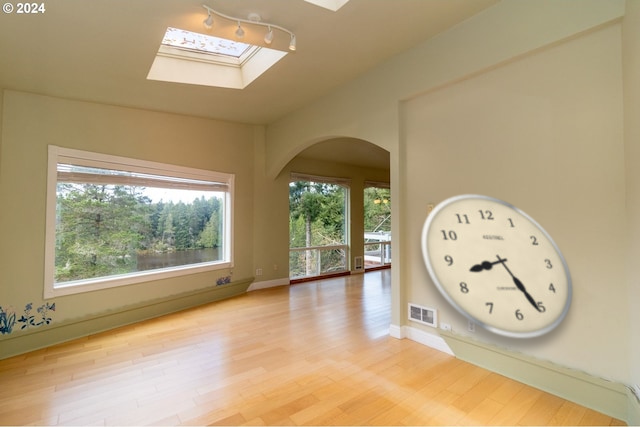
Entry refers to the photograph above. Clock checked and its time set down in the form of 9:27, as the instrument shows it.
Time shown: 8:26
